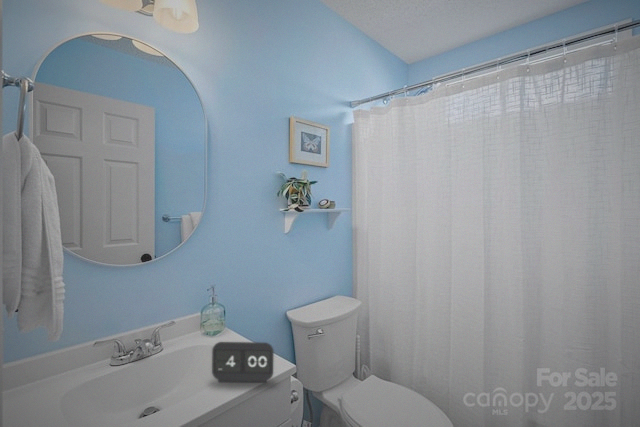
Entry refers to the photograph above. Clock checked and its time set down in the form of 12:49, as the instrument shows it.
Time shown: 4:00
